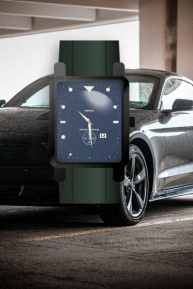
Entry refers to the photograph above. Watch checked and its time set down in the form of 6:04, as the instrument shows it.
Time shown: 10:29
